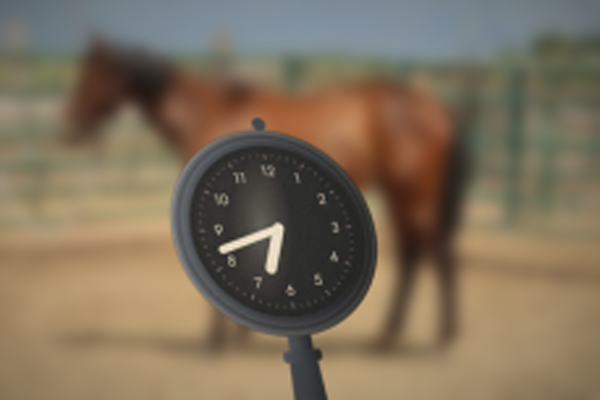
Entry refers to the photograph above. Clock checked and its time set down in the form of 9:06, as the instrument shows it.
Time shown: 6:42
